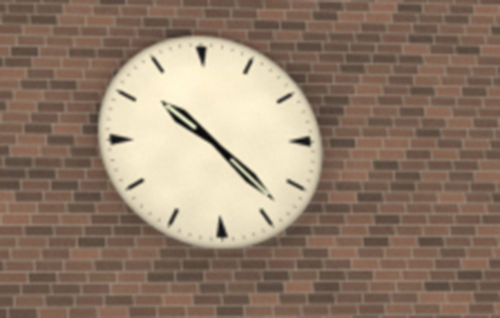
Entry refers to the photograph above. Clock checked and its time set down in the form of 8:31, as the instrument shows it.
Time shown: 10:23
